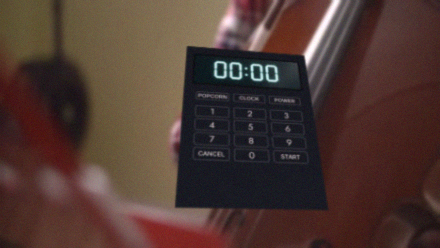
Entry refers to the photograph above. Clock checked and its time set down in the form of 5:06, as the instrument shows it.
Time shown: 0:00
